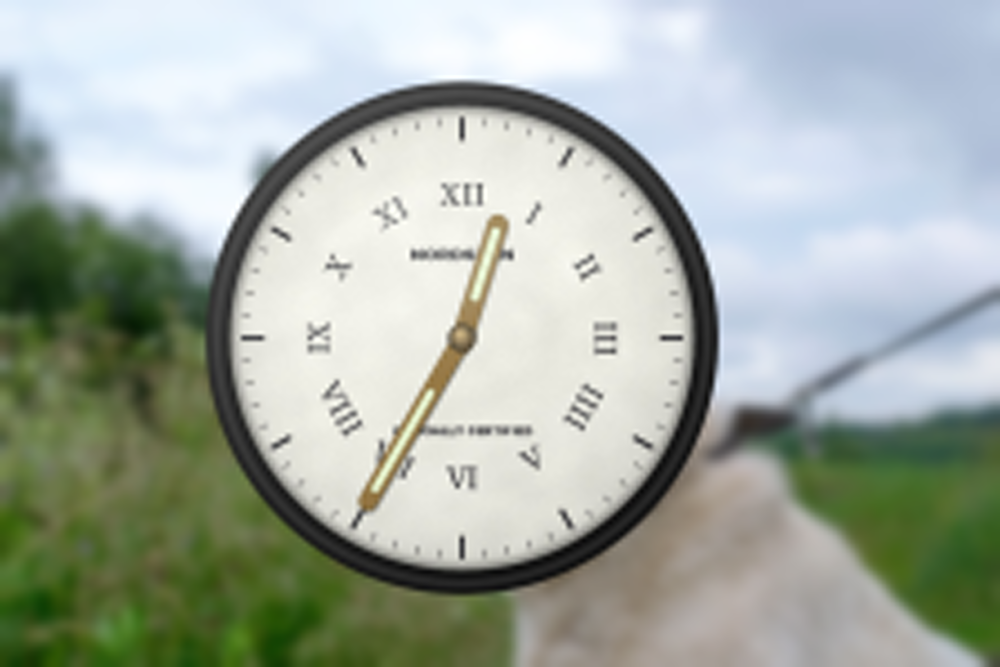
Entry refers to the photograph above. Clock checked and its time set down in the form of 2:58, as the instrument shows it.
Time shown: 12:35
